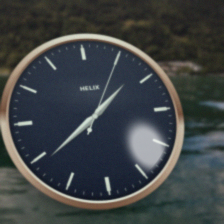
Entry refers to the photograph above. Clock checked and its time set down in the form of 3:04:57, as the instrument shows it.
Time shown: 1:39:05
